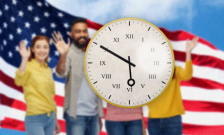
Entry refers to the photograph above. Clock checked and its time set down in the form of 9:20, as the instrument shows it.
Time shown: 5:50
